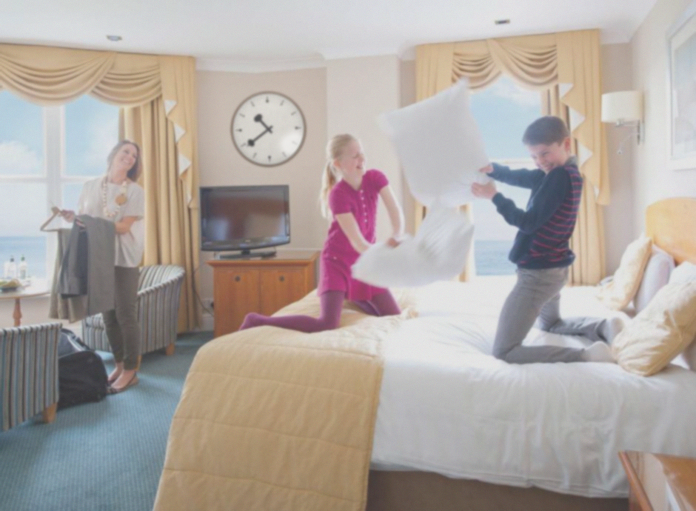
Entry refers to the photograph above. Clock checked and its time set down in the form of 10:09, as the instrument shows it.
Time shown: 10:39
